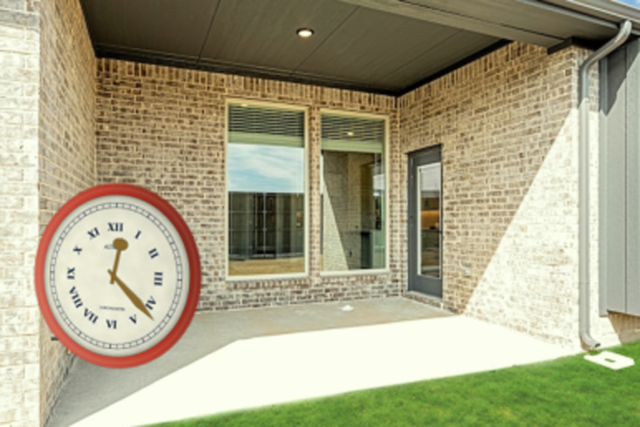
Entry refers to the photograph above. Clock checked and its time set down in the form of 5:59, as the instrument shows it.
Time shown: 12:22
